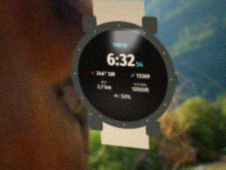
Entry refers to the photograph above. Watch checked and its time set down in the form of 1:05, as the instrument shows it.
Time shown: 6:32
